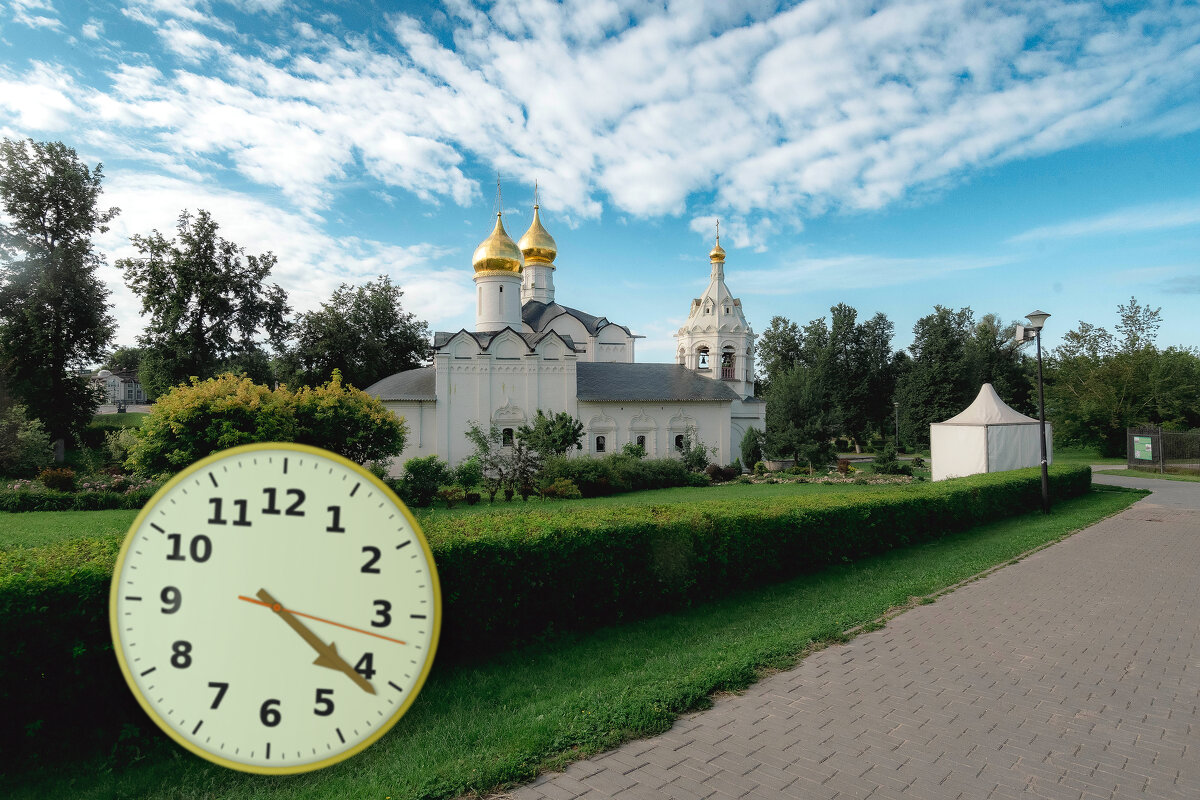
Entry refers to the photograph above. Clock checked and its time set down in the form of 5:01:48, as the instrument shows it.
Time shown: 4:21:17
